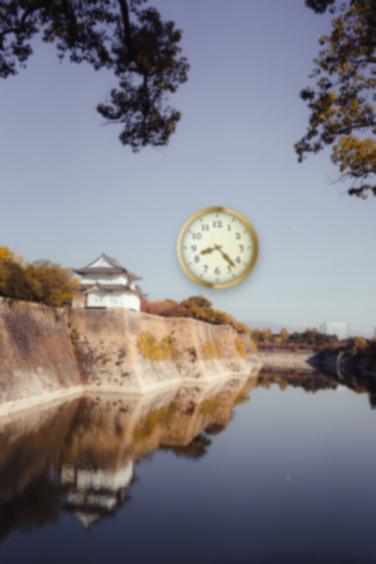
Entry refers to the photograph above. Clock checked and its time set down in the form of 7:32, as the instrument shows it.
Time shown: 8:23
